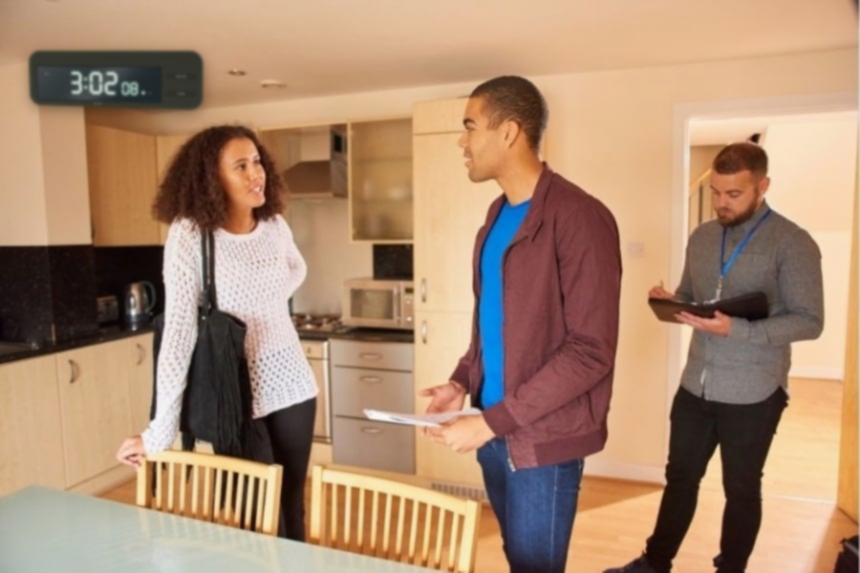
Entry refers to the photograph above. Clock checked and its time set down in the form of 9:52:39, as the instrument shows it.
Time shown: 3:02:08
